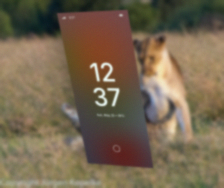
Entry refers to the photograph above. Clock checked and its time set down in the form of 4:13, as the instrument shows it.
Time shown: 12:37
